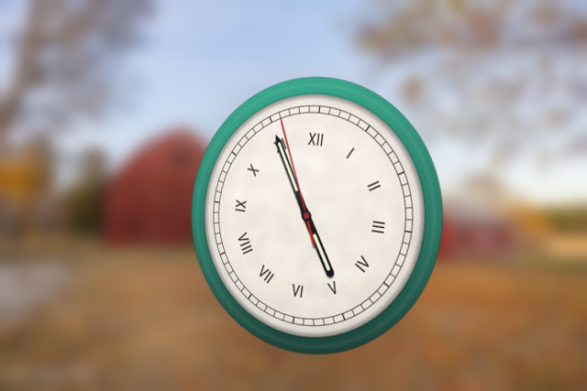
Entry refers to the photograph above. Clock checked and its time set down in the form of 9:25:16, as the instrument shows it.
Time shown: 4:54:56
